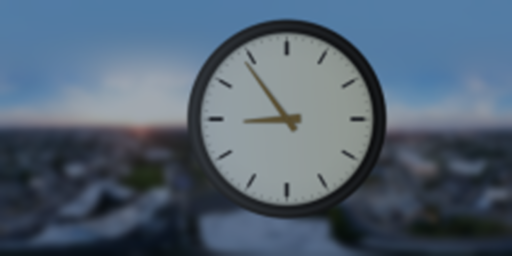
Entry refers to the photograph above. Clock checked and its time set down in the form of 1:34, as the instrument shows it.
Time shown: 8:54
